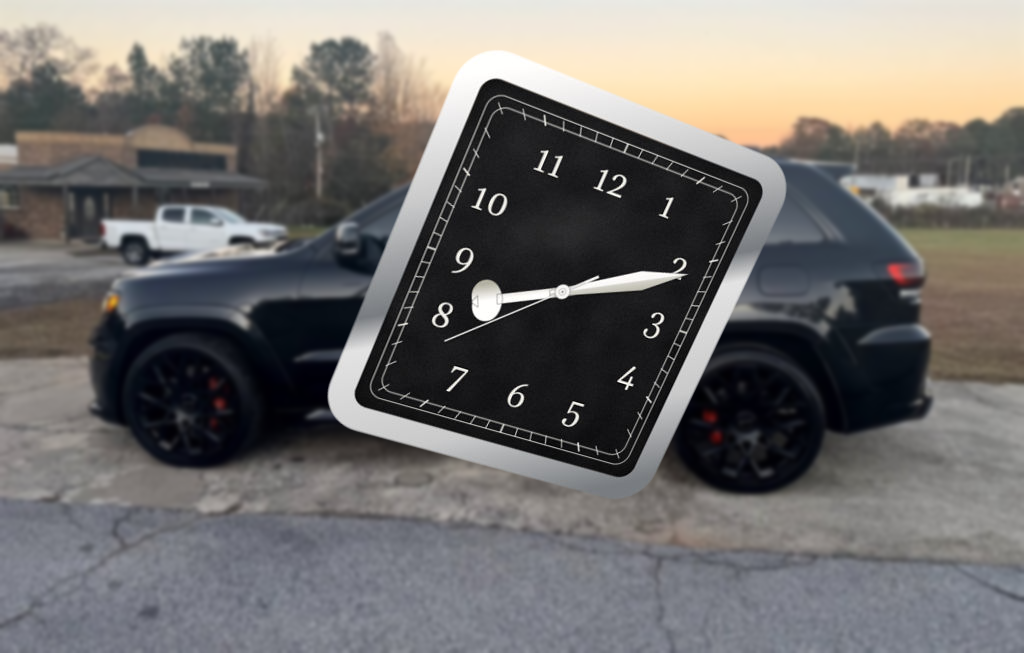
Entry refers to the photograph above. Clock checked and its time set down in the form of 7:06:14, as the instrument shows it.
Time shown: 8:10:38
